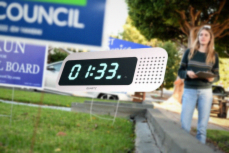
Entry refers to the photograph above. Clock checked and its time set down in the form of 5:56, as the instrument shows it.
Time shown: 1:33
